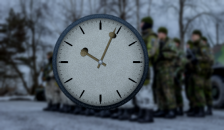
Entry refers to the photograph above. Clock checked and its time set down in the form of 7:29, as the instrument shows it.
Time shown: 10:04
